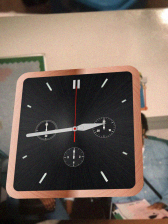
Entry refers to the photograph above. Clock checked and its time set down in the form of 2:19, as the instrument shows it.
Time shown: 2:44
